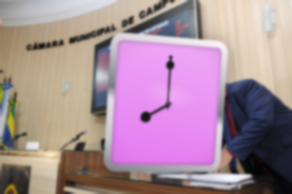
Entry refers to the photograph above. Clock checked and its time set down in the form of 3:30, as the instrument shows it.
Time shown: 8:00
